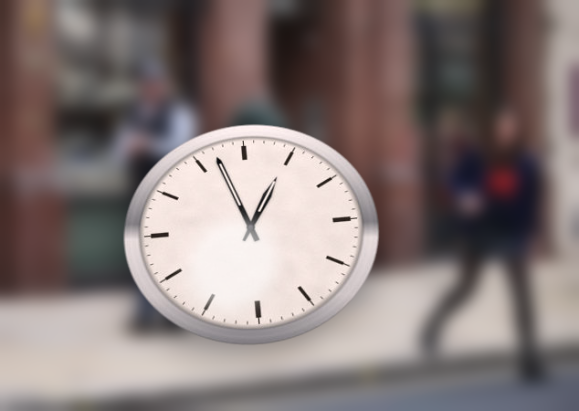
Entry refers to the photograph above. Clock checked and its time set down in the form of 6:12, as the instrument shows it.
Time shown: 12:57
